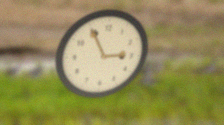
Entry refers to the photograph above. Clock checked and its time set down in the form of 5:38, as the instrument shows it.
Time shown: 2:55
